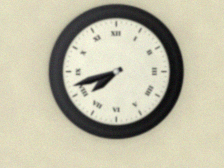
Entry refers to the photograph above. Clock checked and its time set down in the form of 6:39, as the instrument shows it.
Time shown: 7:42
